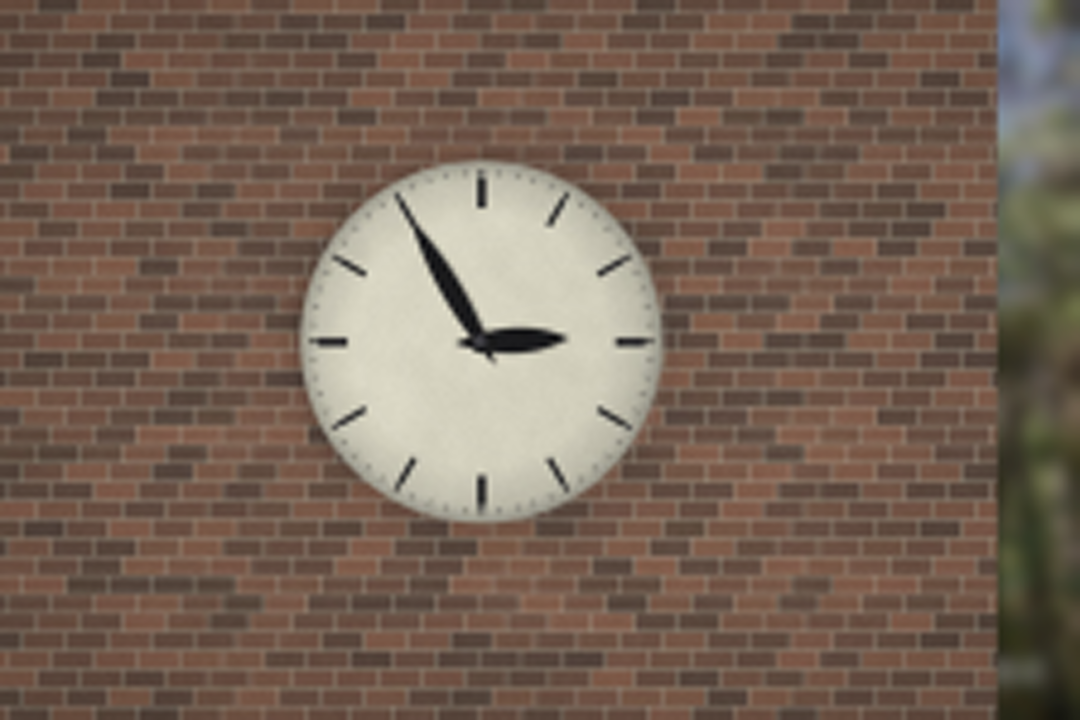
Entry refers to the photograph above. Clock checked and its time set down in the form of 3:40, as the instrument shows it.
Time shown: 2:55
